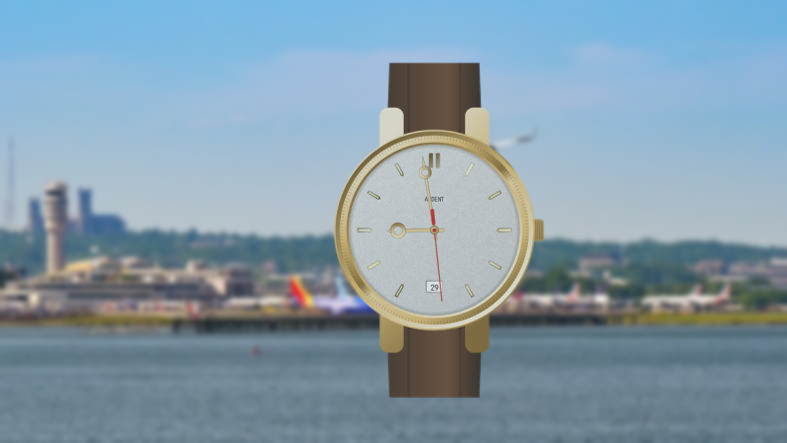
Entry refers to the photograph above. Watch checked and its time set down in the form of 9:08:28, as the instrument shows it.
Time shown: 8:58:29
